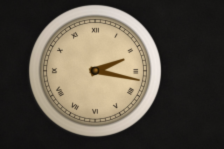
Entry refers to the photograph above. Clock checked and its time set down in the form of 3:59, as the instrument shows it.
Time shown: 2:17
